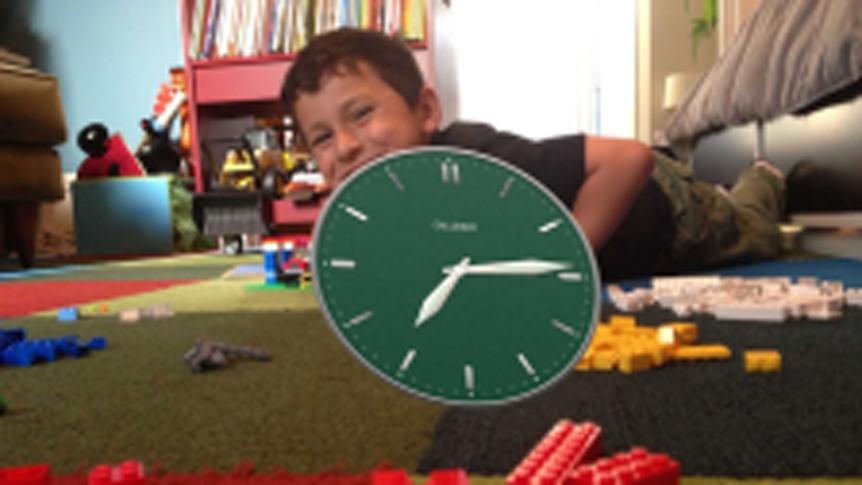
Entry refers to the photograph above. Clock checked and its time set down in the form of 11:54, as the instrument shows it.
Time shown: 7:14
